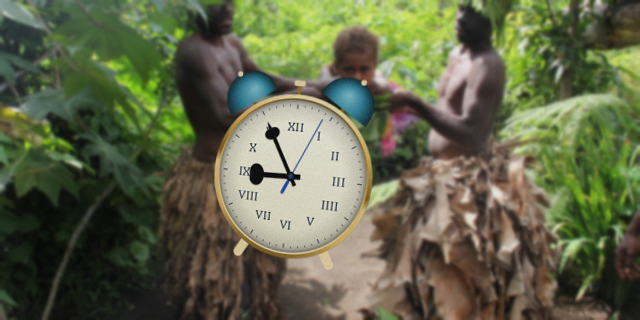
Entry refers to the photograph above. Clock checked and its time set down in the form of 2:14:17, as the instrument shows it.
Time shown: 8:55:04
